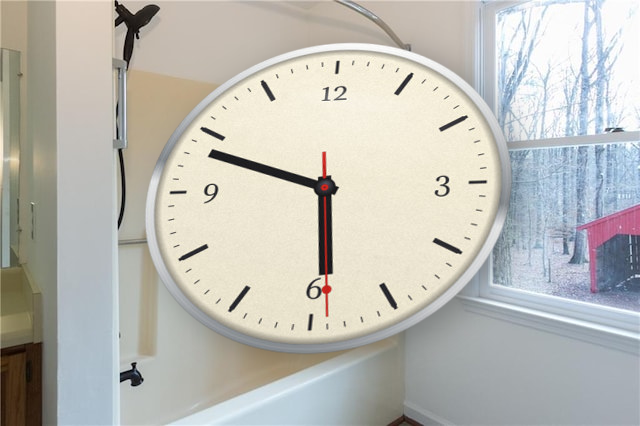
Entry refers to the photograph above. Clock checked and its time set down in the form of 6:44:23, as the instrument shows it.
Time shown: 5:48:29
